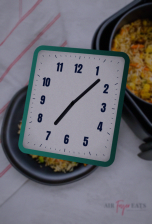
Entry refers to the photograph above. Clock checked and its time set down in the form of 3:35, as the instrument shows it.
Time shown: 7:07
